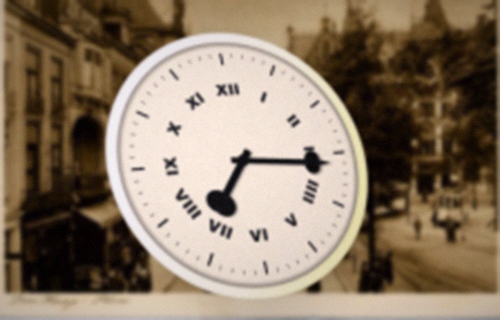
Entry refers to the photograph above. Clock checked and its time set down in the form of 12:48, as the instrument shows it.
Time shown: 7:16
